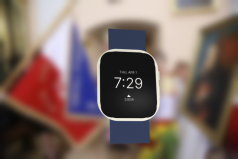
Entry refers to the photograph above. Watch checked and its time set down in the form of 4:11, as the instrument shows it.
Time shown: 7:29
